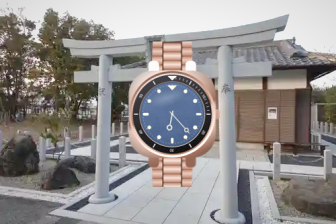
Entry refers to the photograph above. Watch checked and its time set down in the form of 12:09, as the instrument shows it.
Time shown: 6:23
